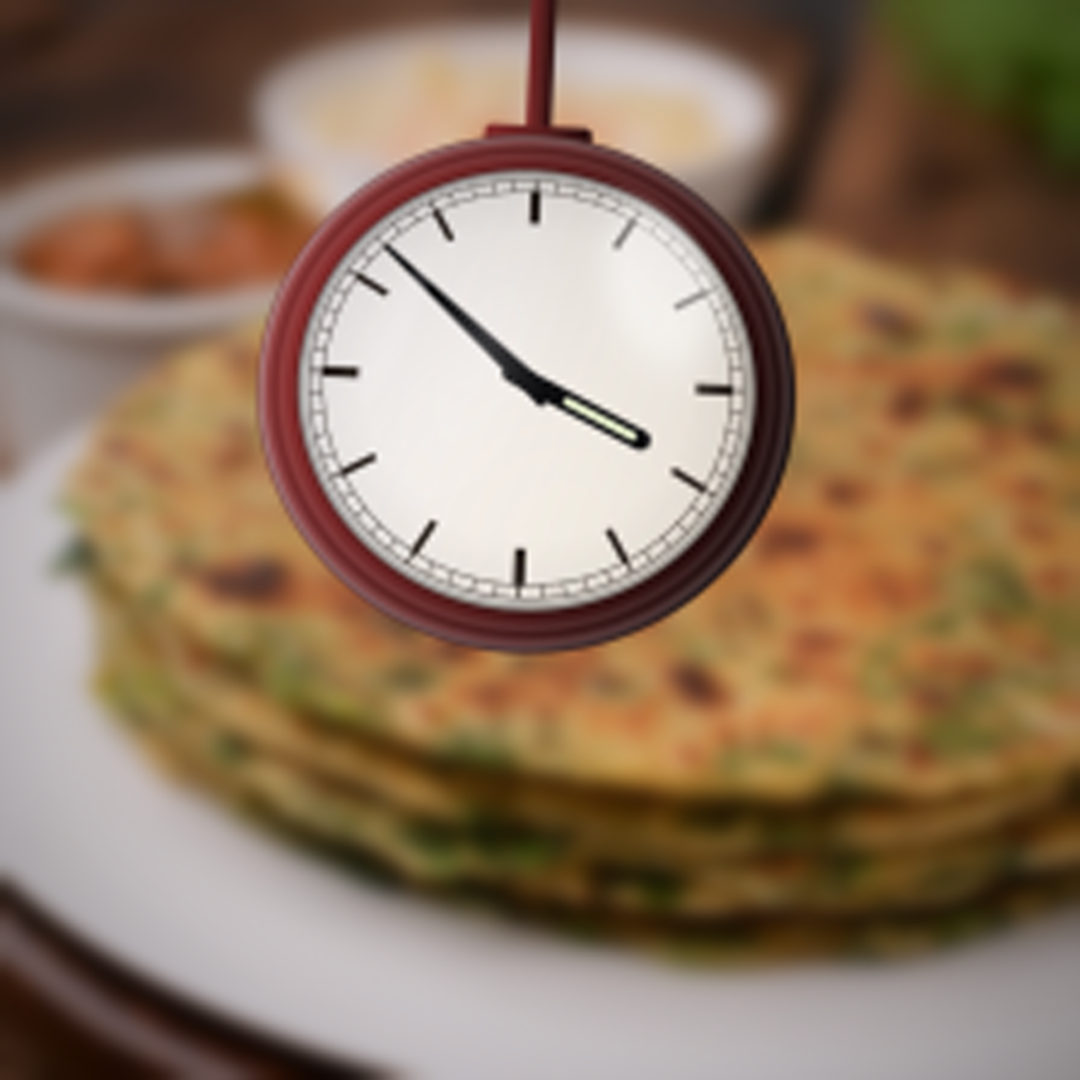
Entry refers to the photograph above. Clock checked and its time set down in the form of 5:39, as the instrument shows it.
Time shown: 3:52
